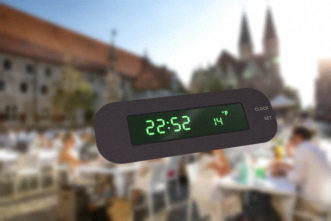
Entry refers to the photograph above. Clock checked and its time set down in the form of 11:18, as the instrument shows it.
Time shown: 22:52
